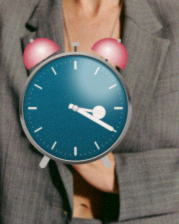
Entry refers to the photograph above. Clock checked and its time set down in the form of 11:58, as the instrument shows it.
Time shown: 3:20
